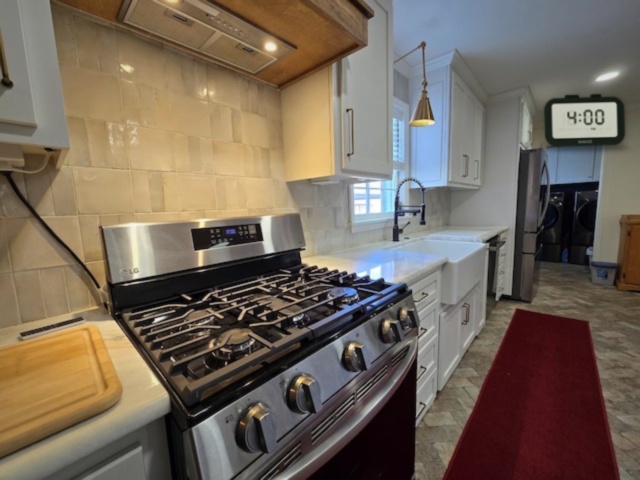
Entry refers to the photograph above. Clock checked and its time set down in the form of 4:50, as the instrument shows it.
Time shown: 4:00
